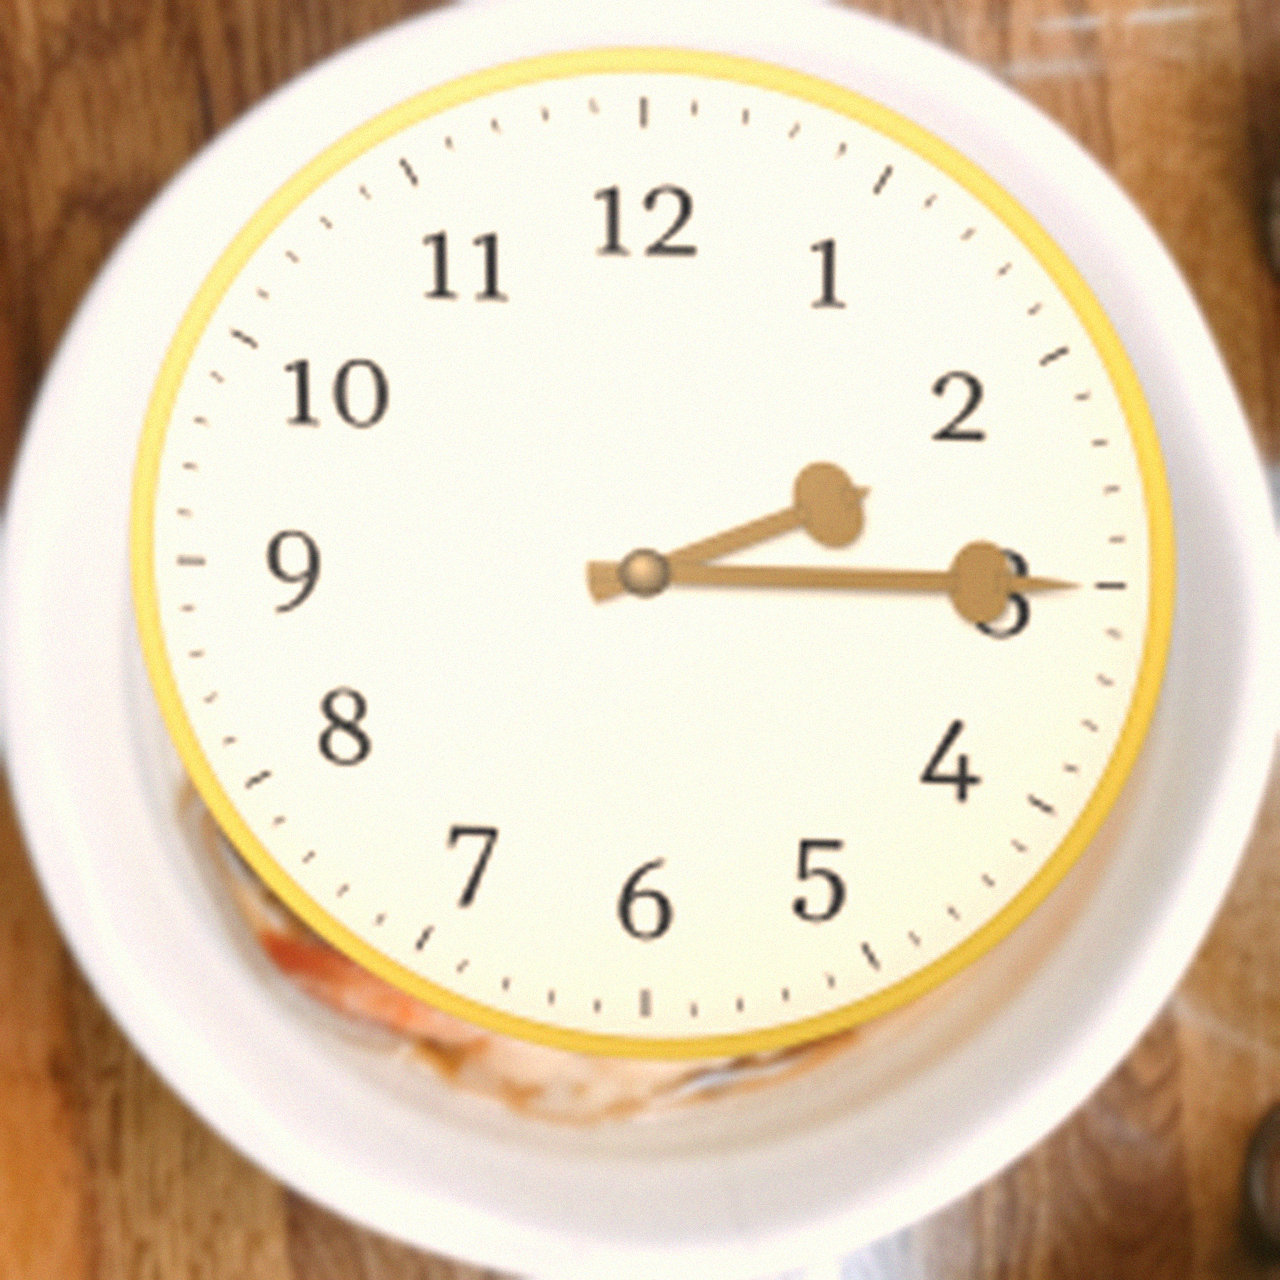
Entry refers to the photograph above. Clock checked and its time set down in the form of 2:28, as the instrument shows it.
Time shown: 2:15
